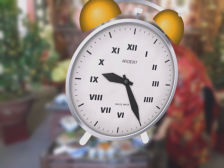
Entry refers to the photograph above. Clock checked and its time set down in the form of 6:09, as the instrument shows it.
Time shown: 9:25
